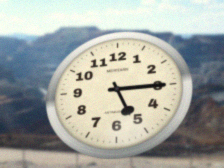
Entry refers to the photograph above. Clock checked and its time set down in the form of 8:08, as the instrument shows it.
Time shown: 5:15
